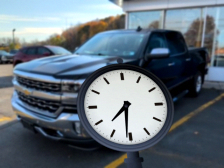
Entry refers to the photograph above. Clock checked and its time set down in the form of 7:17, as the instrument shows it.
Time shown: 7:31
